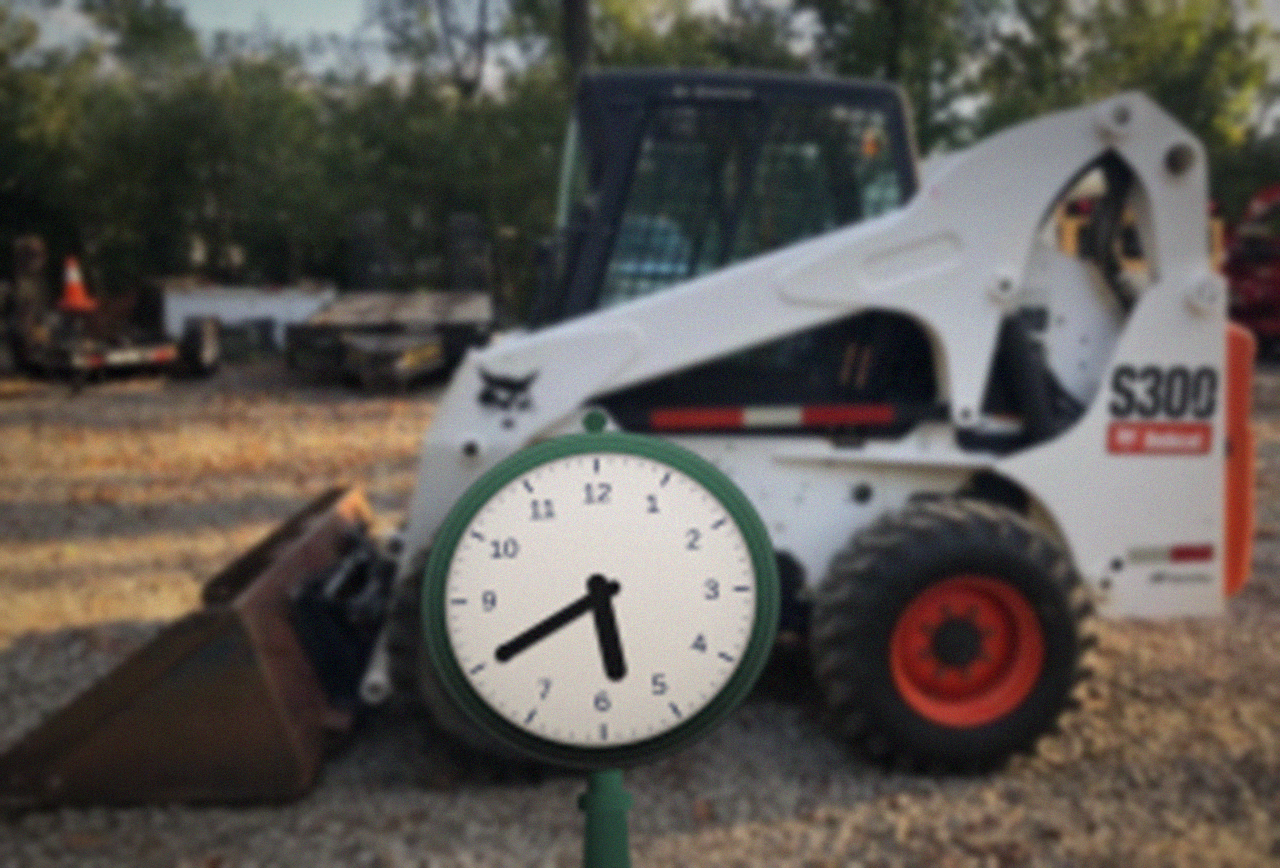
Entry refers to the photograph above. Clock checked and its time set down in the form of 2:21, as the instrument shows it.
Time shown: 5:40
